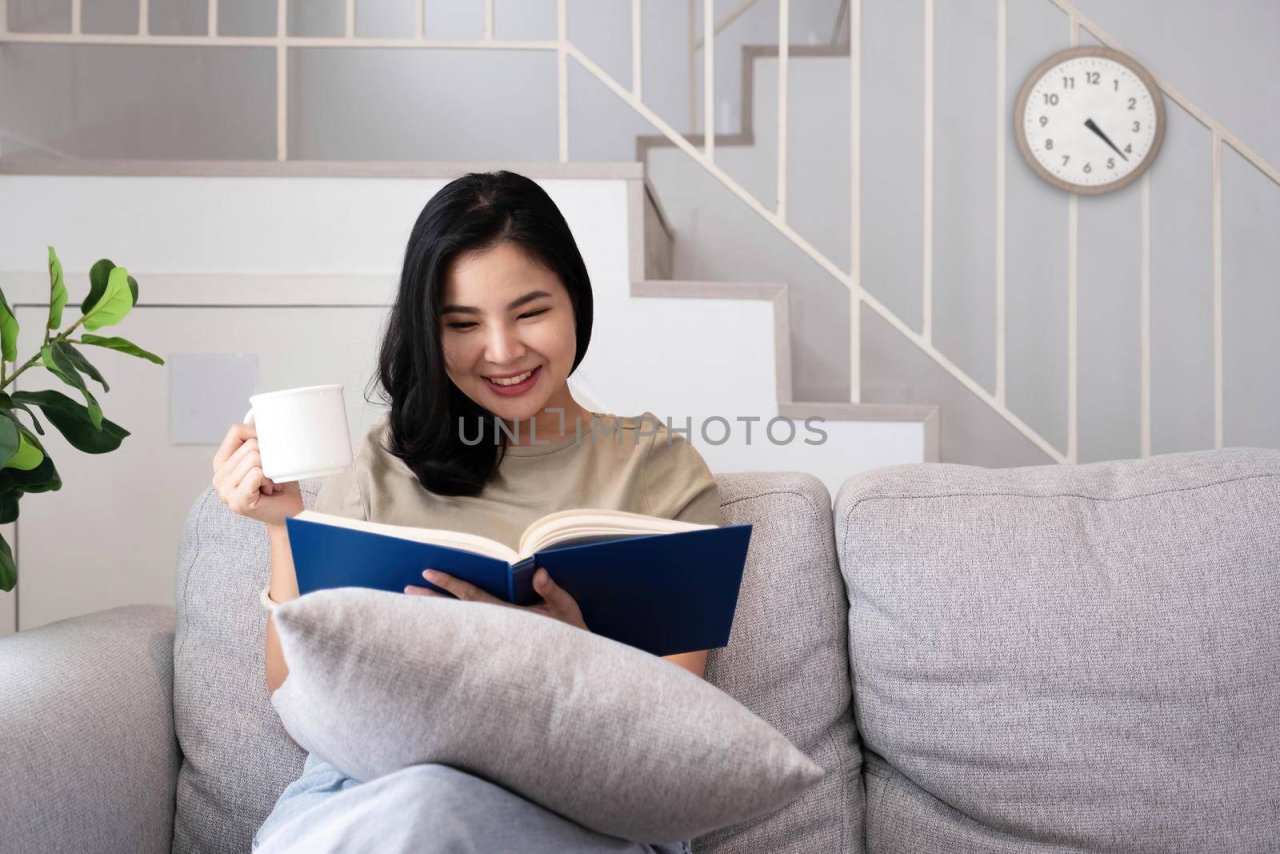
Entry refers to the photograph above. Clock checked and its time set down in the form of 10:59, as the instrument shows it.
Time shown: 4:22
